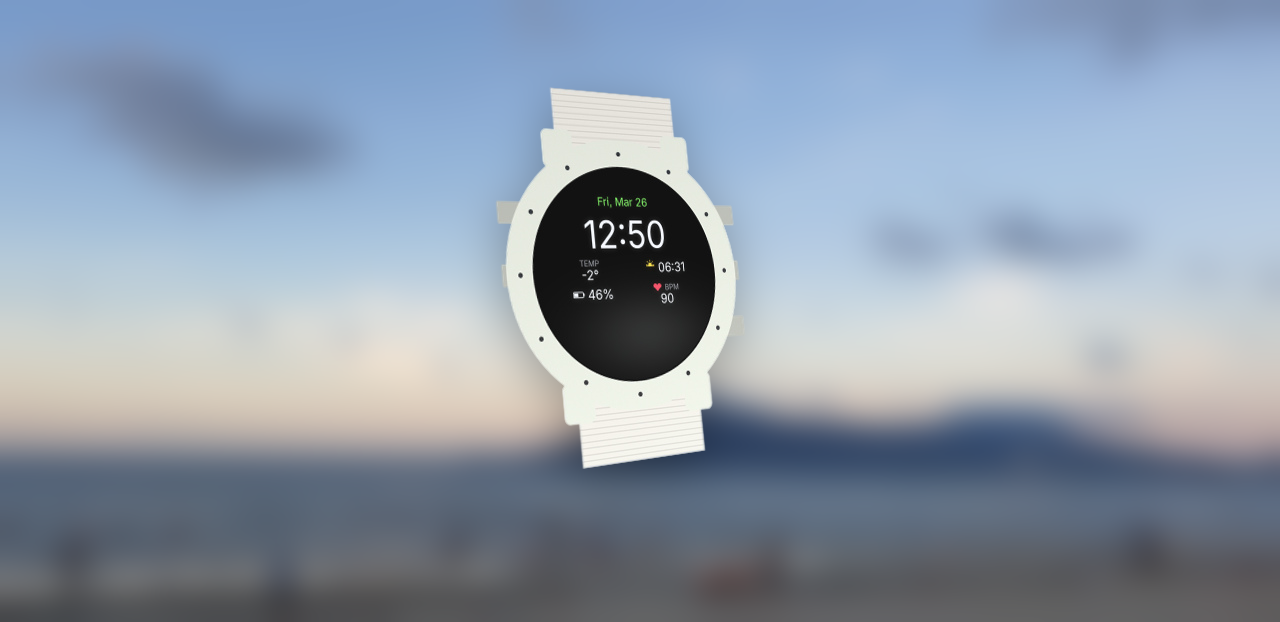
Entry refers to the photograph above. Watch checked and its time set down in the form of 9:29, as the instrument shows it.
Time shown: 12:50
